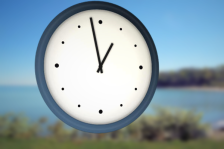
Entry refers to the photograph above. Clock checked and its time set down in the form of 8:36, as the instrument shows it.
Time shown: 12:58
